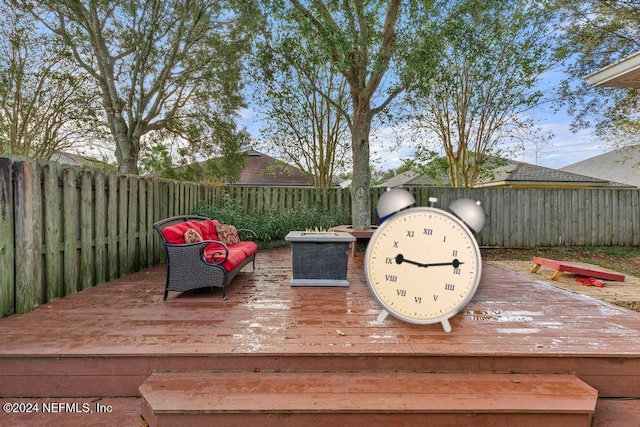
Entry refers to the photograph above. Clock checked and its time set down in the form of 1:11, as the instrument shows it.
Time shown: 9:13
